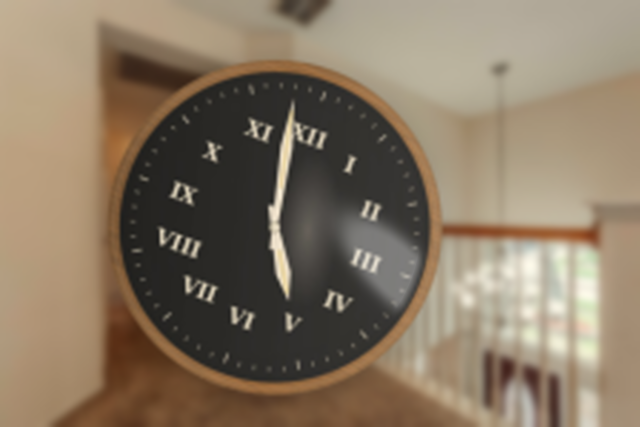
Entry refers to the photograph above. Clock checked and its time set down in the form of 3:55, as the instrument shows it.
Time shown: 4:58
